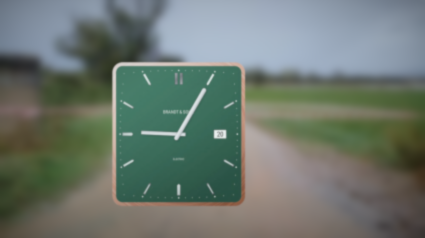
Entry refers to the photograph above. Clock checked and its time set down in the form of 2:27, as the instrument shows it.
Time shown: 9:05
